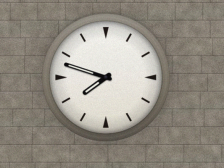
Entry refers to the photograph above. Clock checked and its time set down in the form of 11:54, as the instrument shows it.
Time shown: 7:48
